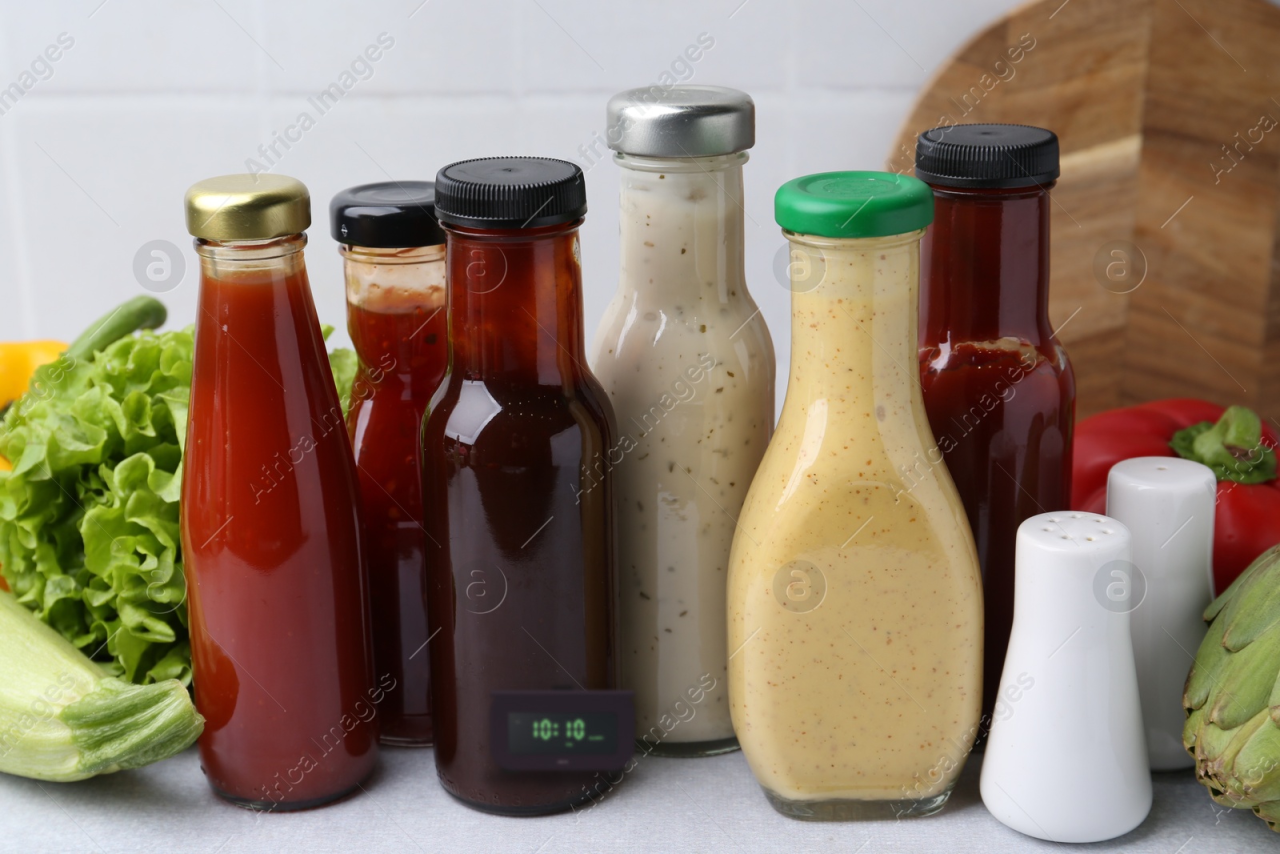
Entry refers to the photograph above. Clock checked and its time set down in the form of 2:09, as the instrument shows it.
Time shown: 10:10
